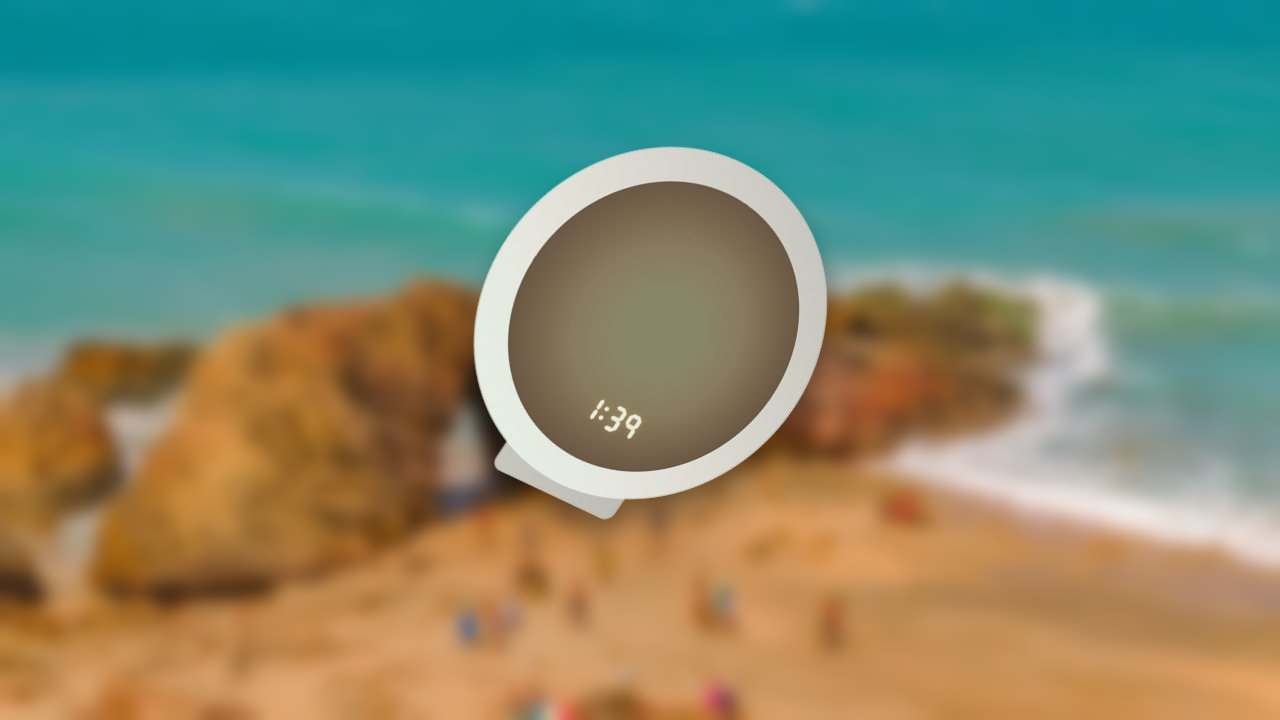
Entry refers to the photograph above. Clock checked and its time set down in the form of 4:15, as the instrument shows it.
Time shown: 1:39
